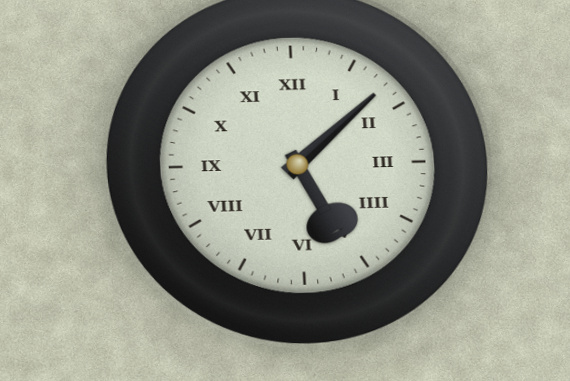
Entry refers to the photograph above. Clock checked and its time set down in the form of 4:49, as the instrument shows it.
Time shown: 5:08
